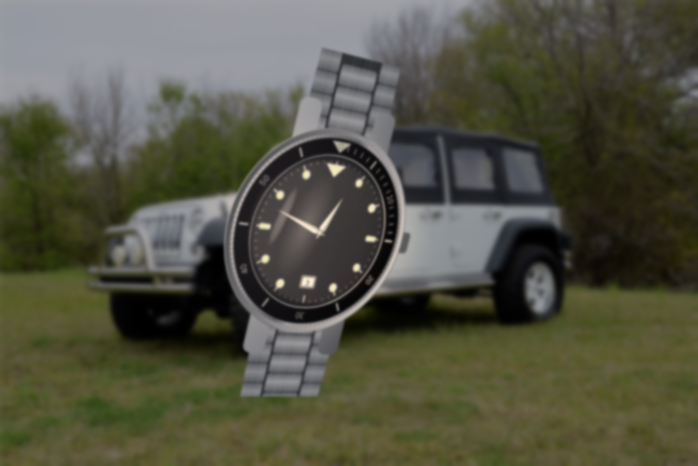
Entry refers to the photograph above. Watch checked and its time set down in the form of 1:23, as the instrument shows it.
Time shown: 12:48
